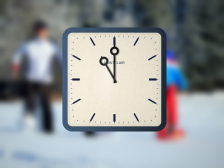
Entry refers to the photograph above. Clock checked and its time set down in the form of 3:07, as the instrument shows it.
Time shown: 11:00
